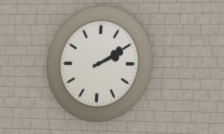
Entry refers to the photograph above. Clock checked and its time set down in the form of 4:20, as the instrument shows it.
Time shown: 2:10
